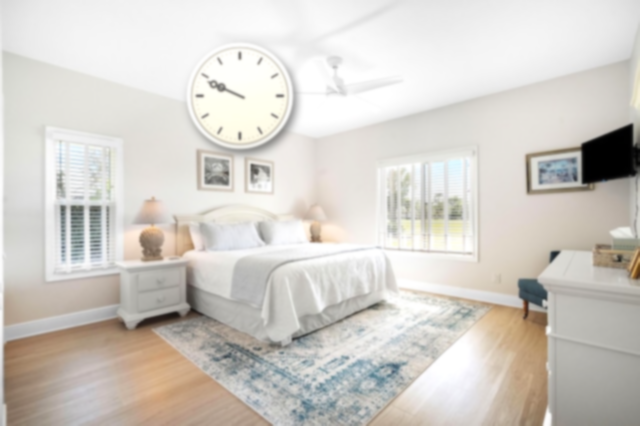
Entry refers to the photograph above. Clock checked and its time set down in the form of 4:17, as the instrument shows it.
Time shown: 9:49
